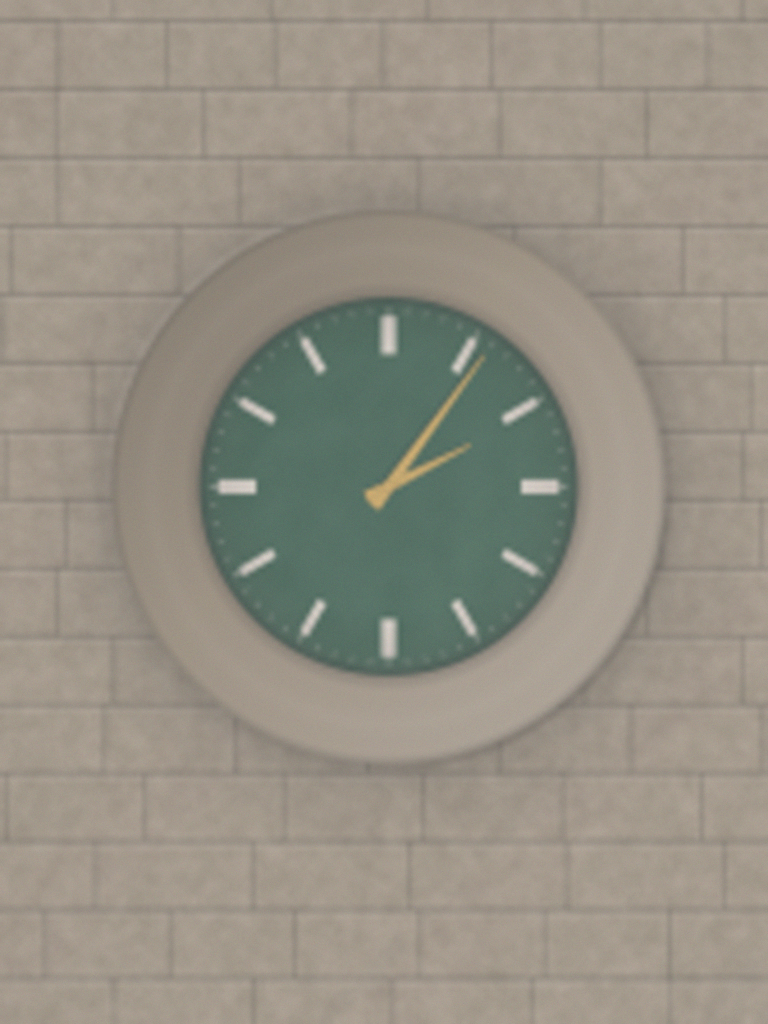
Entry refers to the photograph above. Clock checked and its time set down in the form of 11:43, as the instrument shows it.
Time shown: 2:06
